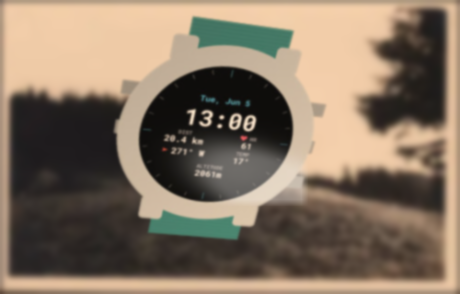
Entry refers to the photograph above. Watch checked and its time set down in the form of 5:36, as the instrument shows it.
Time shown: 13:00
